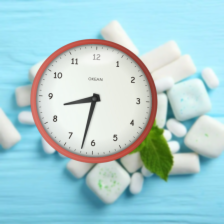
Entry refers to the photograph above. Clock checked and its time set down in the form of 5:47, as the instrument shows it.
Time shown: 8:32
